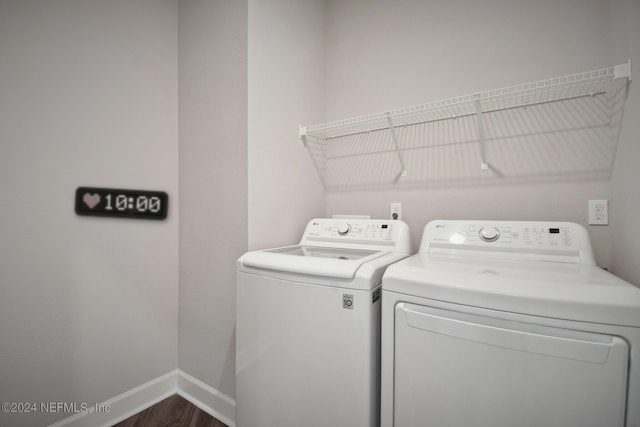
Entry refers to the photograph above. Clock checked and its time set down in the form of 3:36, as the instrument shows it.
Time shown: 10:00
